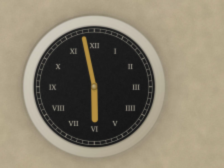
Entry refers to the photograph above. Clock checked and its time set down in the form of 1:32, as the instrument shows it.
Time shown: 5:58
